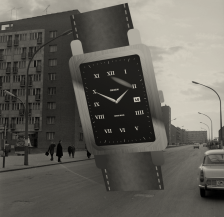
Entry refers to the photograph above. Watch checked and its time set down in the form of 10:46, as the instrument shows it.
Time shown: 1:50
